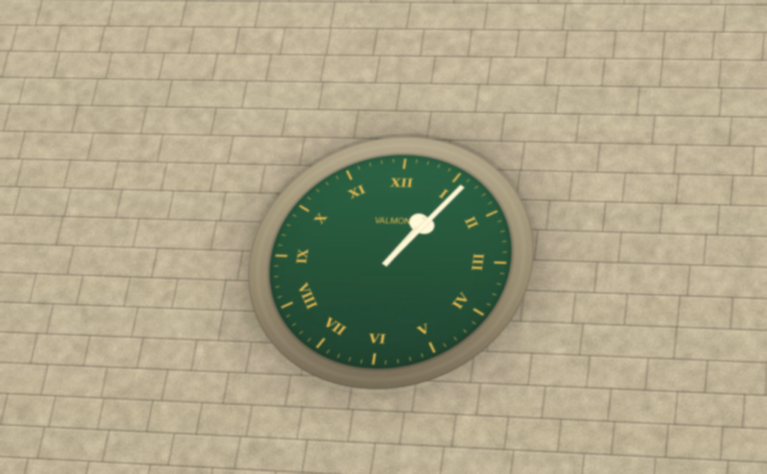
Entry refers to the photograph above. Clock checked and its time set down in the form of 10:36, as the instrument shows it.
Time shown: 1:06
